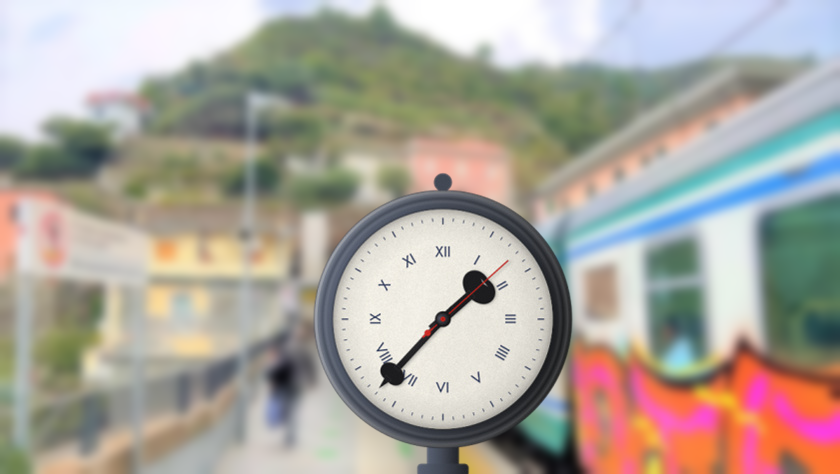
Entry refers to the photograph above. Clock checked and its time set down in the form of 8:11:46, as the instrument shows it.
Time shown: 1:37:08
